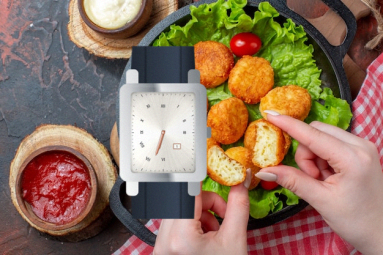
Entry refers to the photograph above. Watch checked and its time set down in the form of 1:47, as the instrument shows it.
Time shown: 6:33
